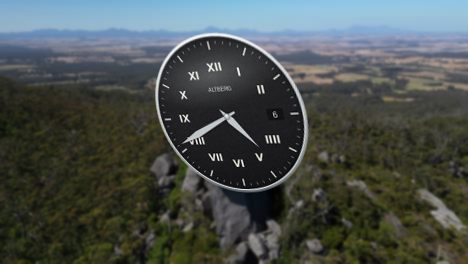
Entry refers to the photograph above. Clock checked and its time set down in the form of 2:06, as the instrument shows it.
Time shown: 4:41
